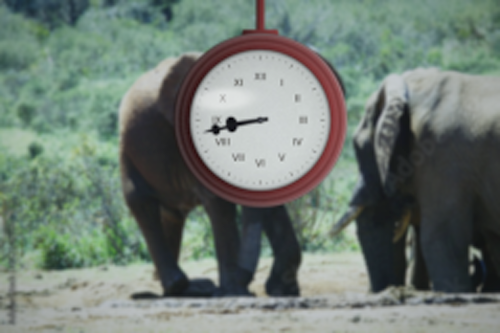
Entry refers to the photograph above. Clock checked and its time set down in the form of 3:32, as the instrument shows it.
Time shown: 8:43
